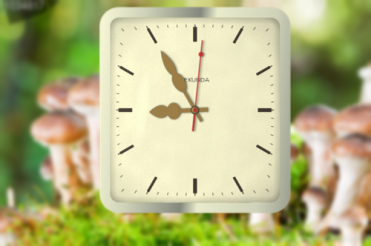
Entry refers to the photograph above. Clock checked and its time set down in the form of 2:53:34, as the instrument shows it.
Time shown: 8:55:01
